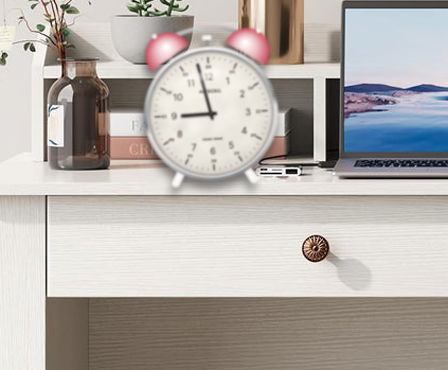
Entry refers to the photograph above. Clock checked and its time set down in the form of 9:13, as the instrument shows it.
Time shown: 8:58
